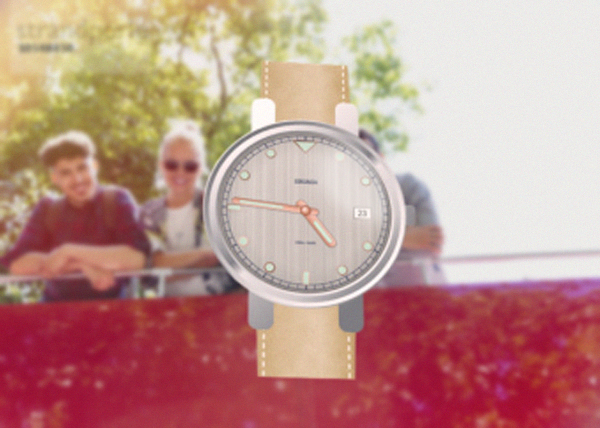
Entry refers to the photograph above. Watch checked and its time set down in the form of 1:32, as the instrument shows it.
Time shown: 4:46
